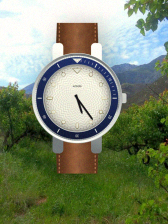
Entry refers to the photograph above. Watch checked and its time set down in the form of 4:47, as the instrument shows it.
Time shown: 5:24
